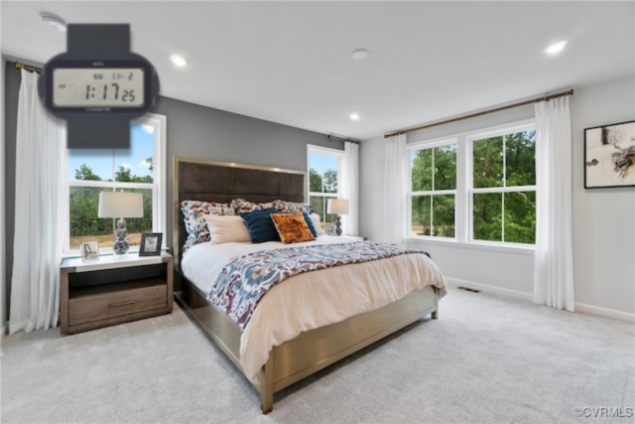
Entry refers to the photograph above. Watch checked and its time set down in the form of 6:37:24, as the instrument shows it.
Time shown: 1:17:25
